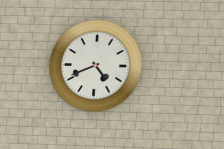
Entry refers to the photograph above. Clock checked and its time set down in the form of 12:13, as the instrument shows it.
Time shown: 4:41
